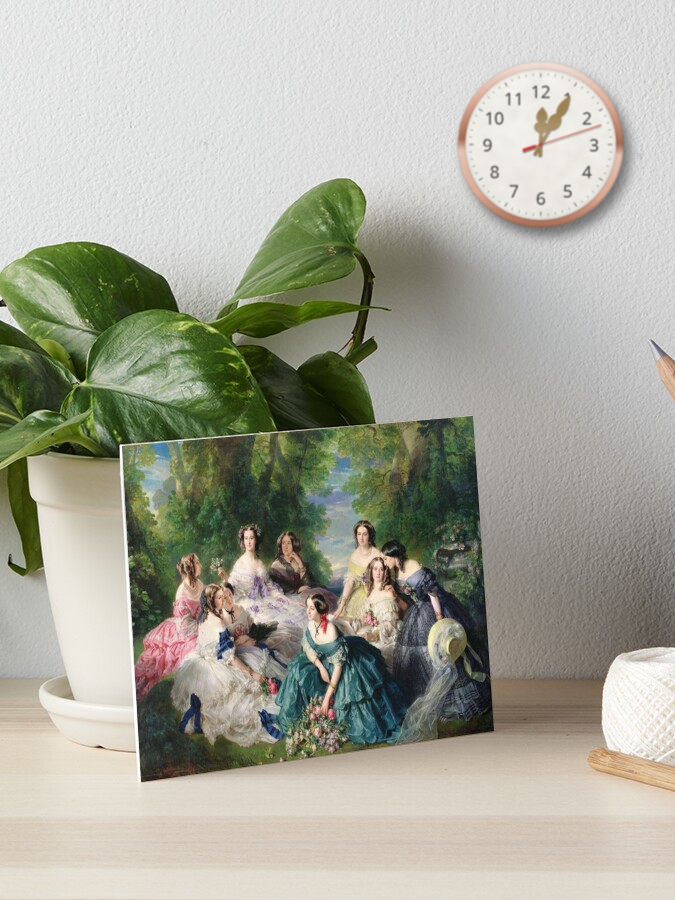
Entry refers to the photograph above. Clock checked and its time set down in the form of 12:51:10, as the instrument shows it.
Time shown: 12:05:12
